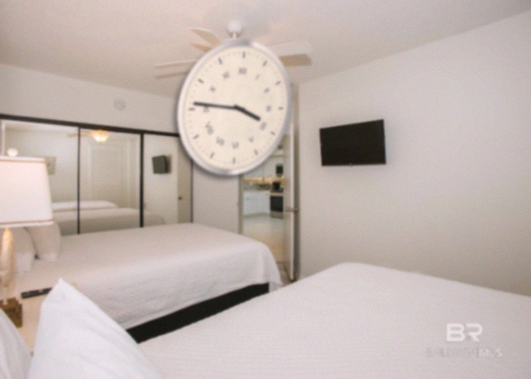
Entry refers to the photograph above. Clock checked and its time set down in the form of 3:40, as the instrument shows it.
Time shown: 3:46
